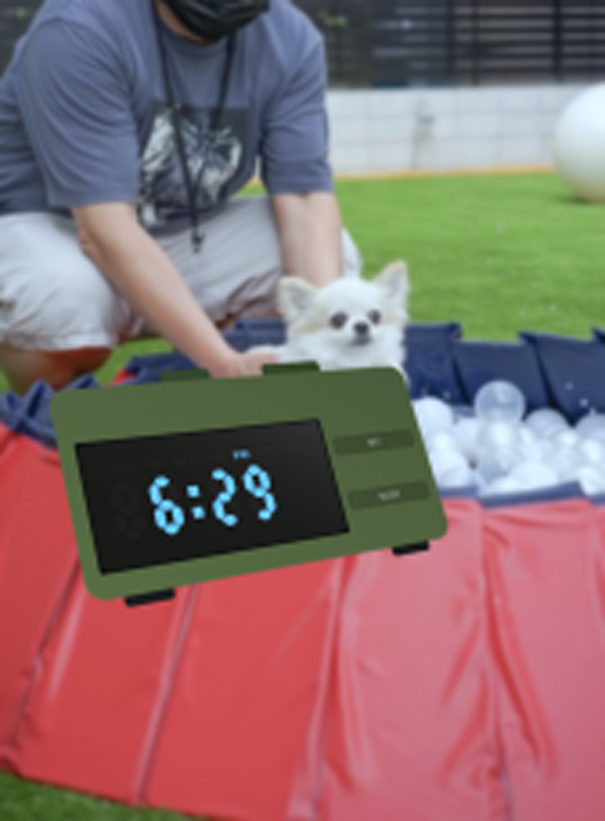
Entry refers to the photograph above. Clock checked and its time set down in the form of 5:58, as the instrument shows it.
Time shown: 6:29
